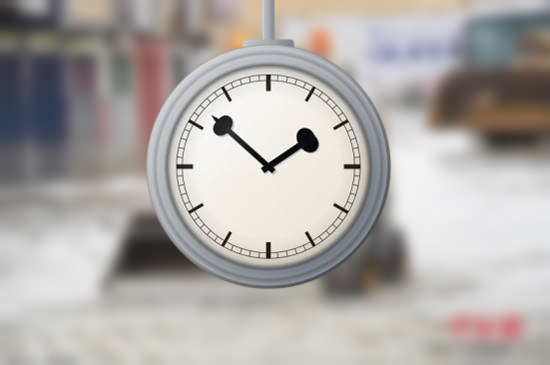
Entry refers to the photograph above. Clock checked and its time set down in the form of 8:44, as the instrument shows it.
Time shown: 1:52
